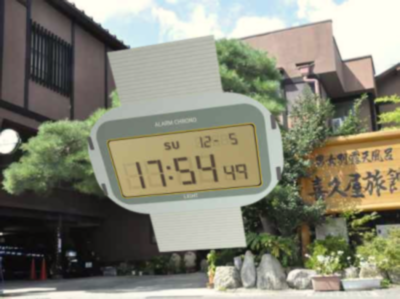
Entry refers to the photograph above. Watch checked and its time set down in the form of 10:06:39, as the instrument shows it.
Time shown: 17:54:49
